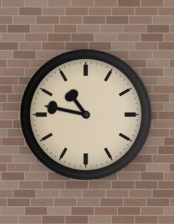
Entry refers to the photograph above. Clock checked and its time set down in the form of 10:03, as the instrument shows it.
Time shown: 10:47
